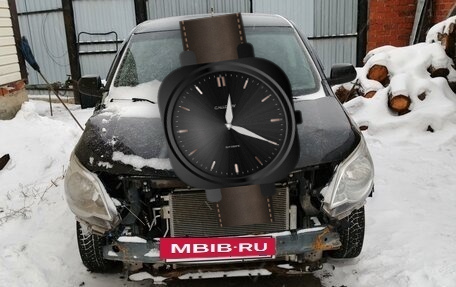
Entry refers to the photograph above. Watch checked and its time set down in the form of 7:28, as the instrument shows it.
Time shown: 12:20
